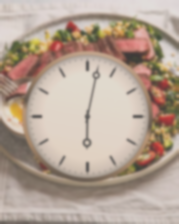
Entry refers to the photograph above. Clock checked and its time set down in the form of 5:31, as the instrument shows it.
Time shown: 6:02
